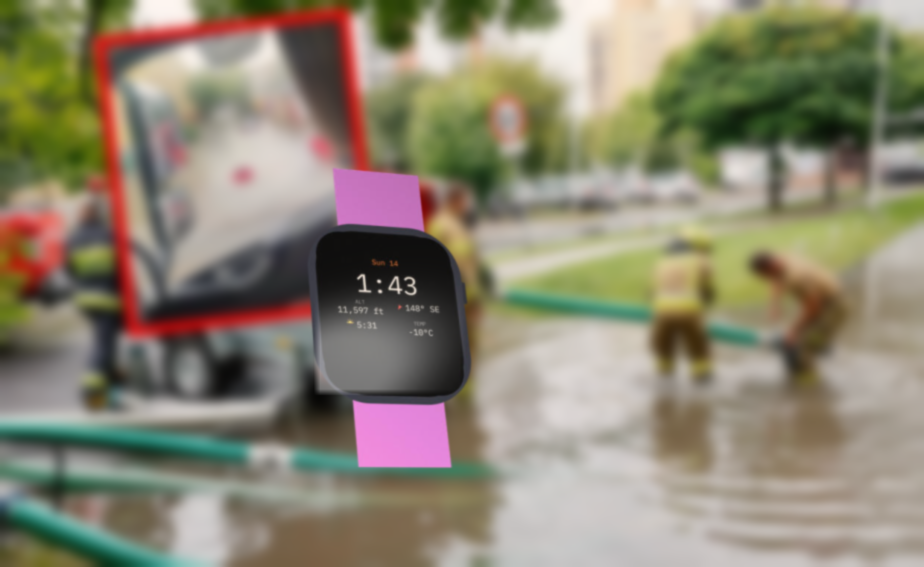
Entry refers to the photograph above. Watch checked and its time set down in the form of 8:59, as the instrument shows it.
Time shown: 1:43
